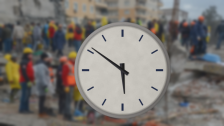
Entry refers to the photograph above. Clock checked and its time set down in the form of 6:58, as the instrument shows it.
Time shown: 5:51
